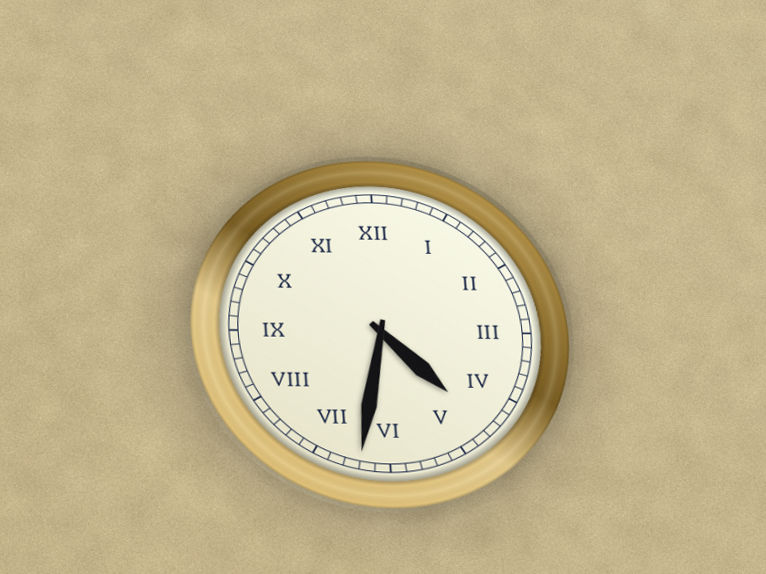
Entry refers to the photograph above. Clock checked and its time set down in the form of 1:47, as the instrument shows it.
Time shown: 4:32
